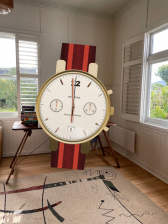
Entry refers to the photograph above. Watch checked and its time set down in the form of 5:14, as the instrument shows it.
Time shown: 5:59
